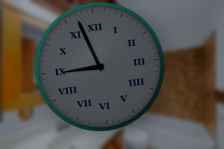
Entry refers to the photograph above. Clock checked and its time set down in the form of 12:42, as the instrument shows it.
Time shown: 8:57
